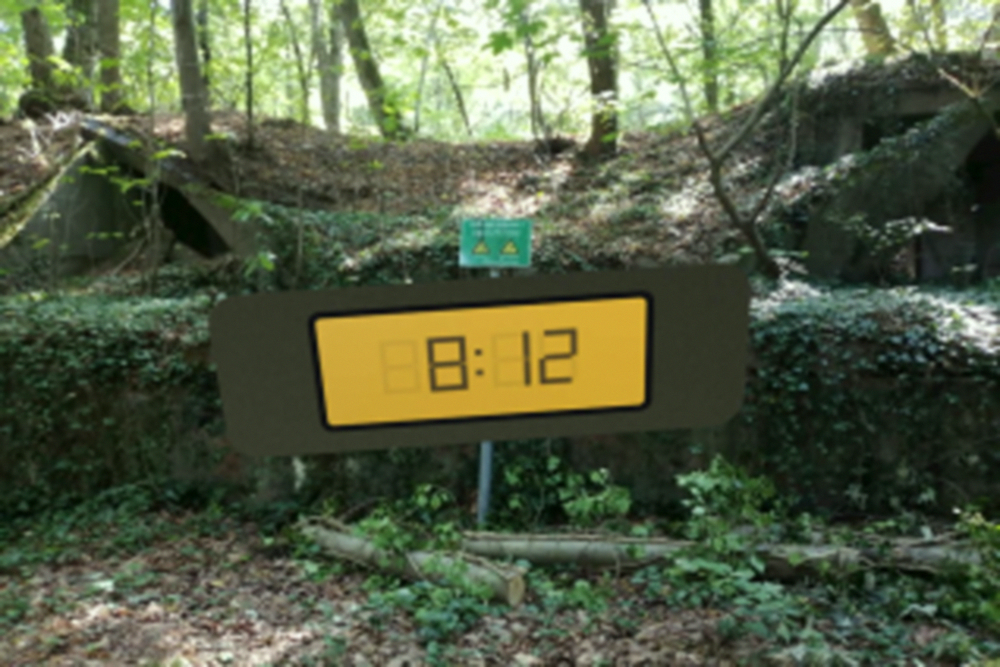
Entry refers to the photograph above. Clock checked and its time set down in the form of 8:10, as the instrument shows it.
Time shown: 8:12
